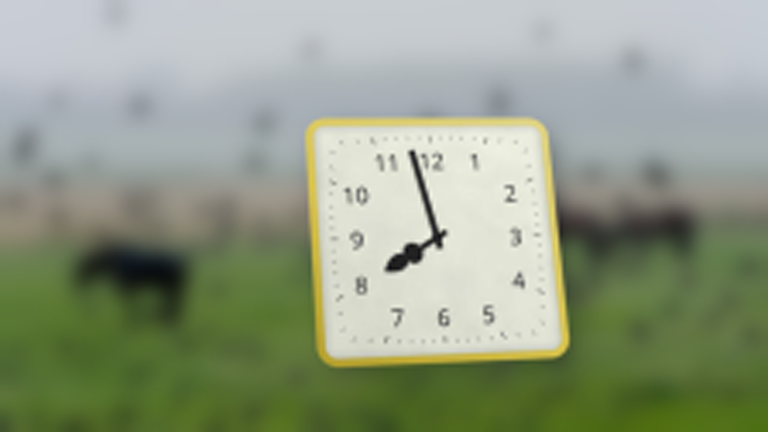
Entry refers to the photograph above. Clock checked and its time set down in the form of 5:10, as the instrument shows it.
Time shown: 7:58
